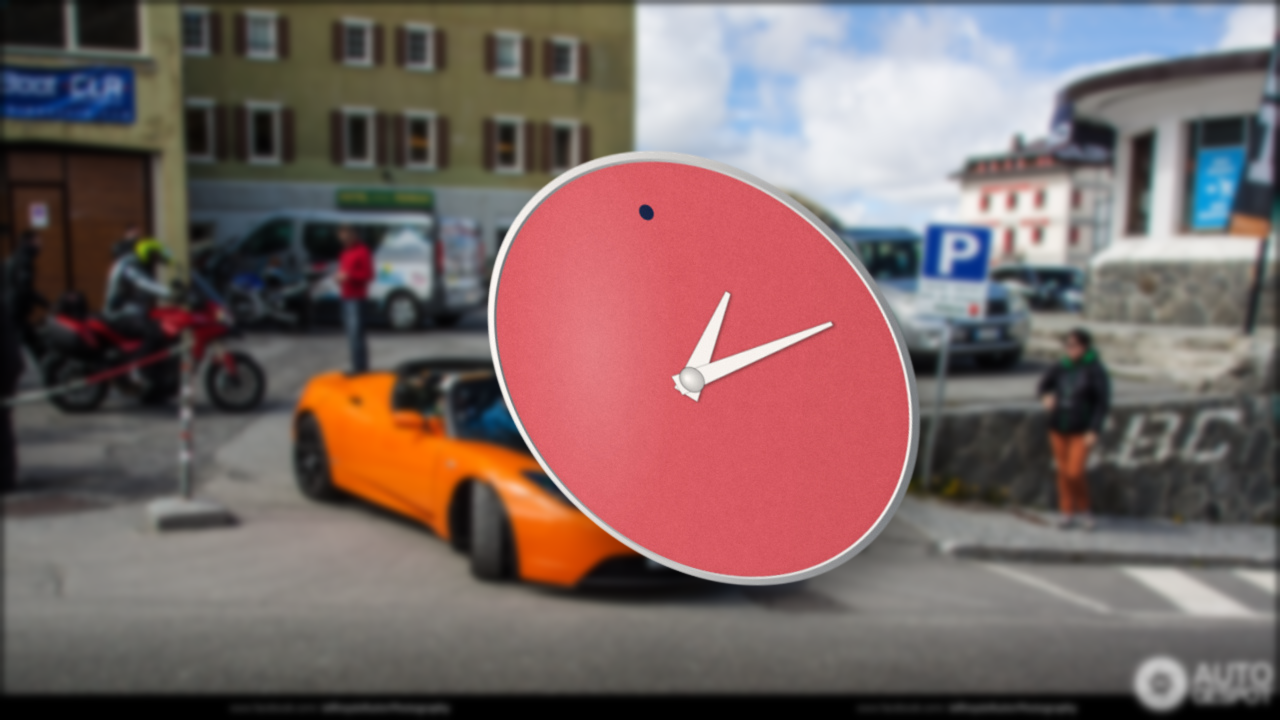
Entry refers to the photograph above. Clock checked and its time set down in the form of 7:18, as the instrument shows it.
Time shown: 1:12
